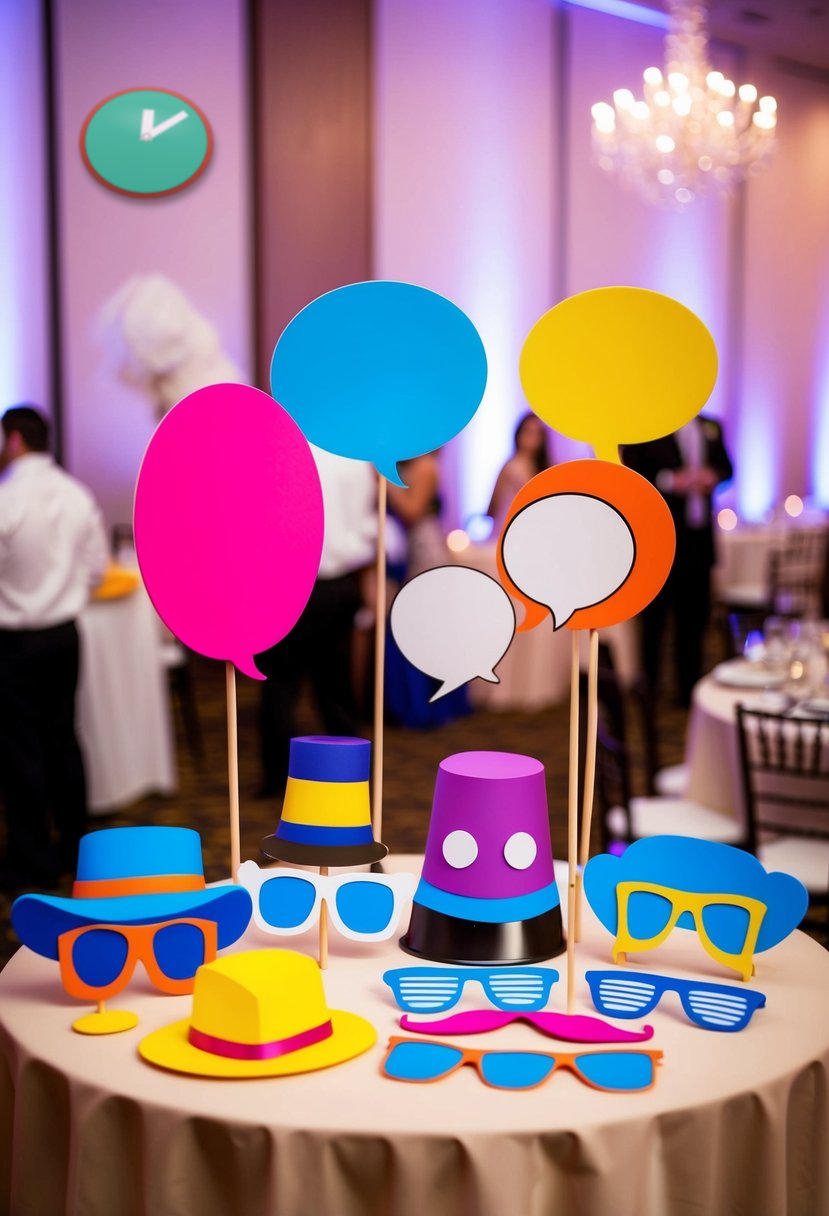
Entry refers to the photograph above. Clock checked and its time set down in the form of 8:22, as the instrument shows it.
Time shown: 12:09
